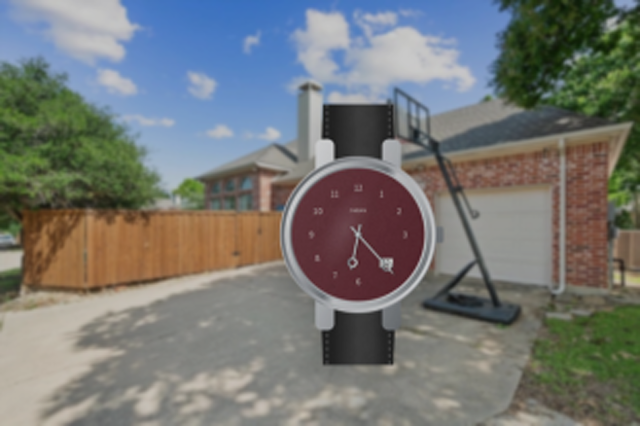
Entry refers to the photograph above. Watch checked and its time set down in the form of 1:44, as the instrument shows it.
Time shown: 6:23
